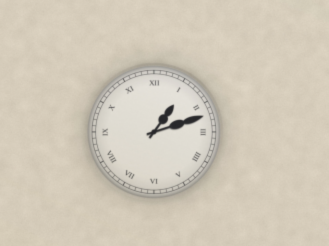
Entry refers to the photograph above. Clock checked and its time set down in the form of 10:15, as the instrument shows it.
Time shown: 1:12
